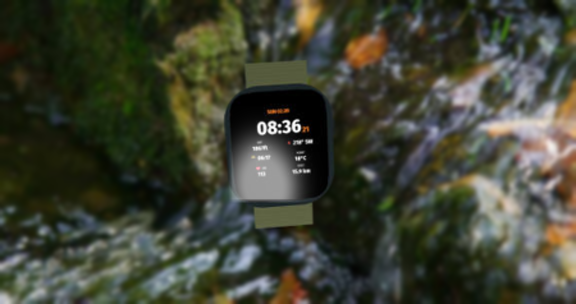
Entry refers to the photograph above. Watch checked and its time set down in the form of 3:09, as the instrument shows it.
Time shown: 8:36
